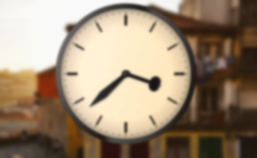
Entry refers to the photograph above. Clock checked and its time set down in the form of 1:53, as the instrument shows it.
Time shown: 3:38
